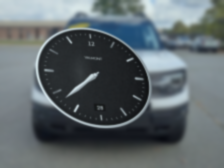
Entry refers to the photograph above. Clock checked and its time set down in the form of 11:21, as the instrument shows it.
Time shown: 7:38
